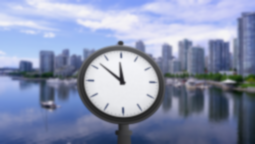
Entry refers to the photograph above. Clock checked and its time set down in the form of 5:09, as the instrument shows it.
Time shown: 11:52
